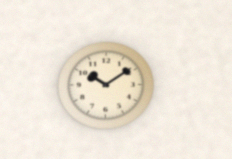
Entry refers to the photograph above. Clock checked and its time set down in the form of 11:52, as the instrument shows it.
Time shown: 10:09
